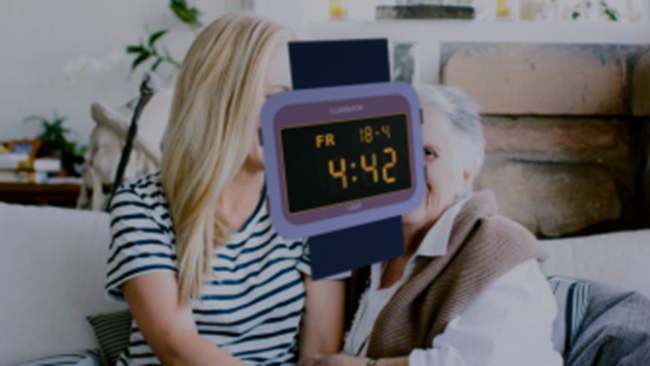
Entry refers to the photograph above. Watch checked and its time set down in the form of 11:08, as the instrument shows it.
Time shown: 4:42
